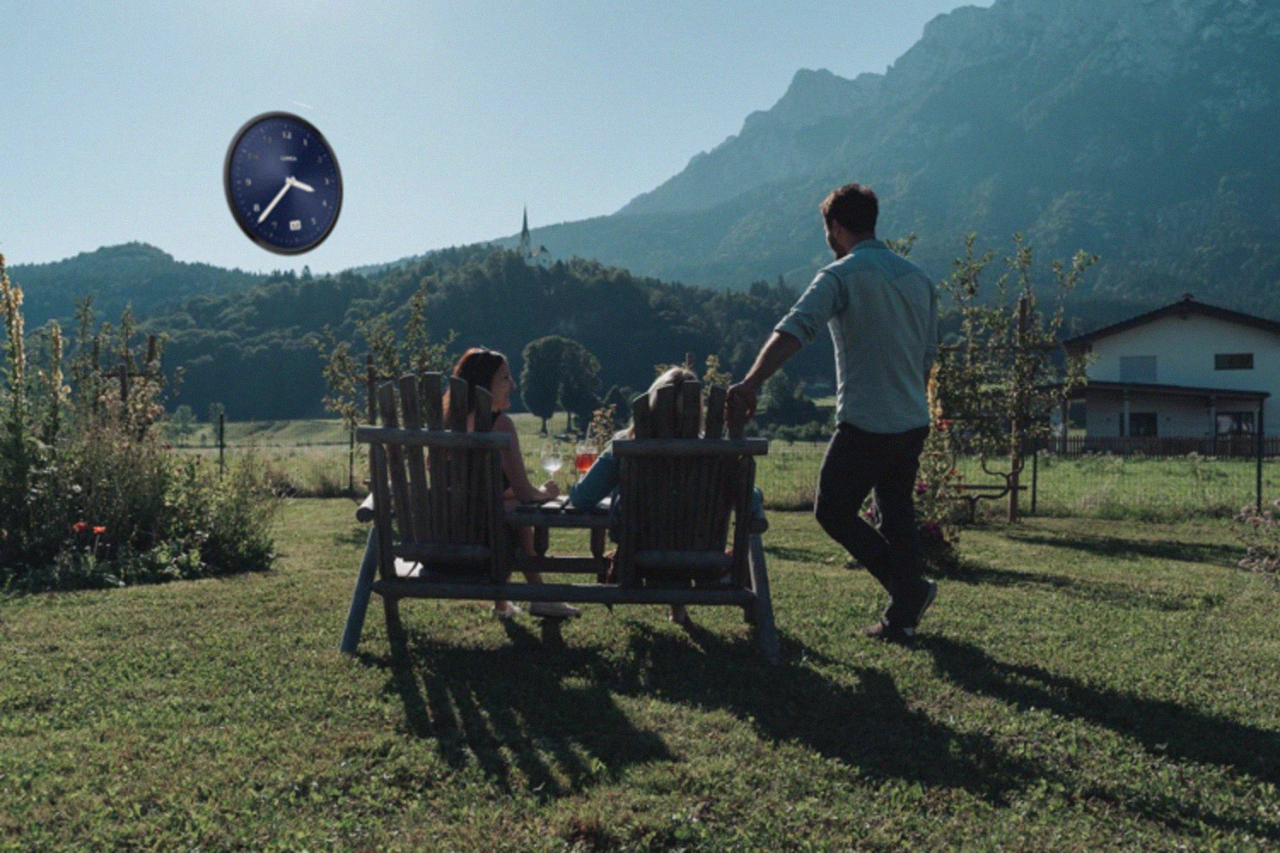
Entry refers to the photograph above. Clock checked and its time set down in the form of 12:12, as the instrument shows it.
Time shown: 3:38
